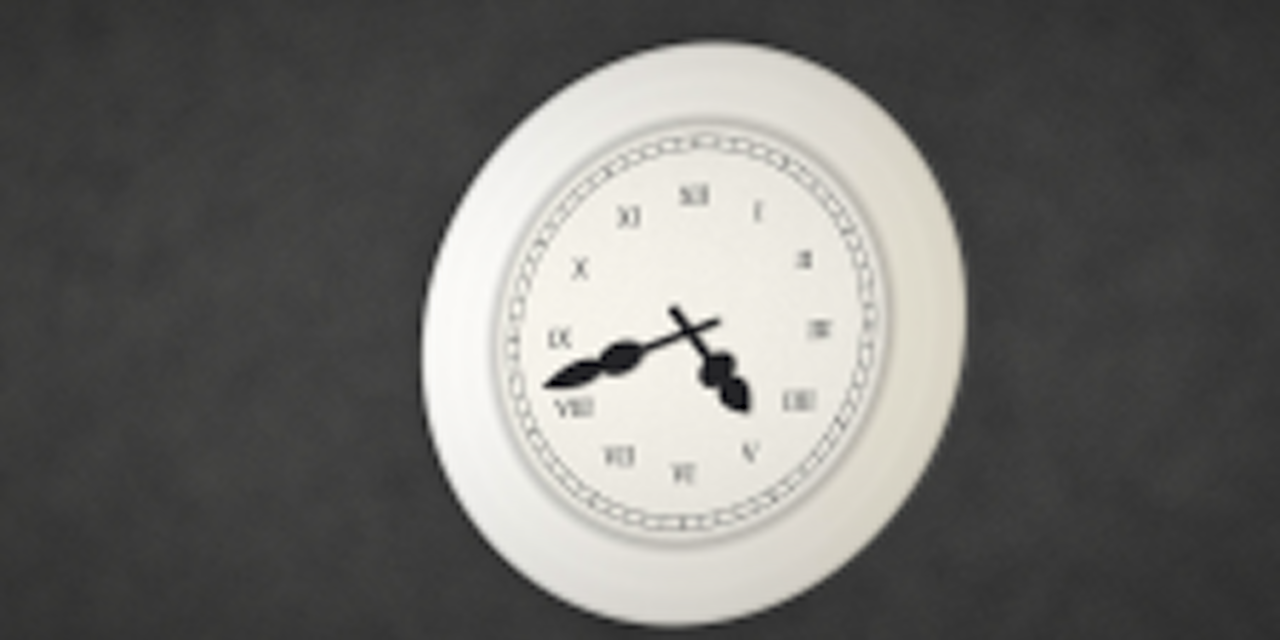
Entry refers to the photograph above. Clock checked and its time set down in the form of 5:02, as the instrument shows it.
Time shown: 4:42
